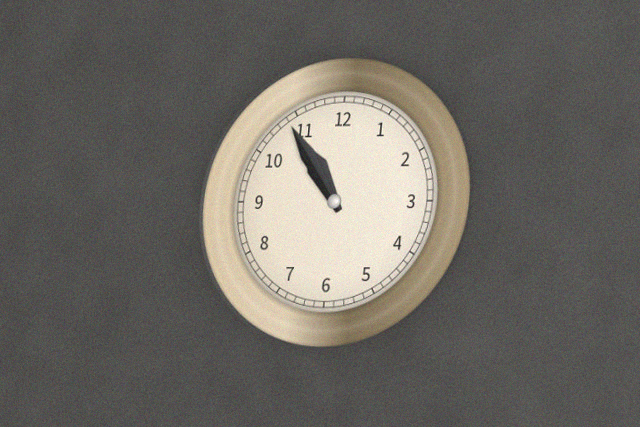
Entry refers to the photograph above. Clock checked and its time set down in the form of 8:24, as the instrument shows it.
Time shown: 10:54
